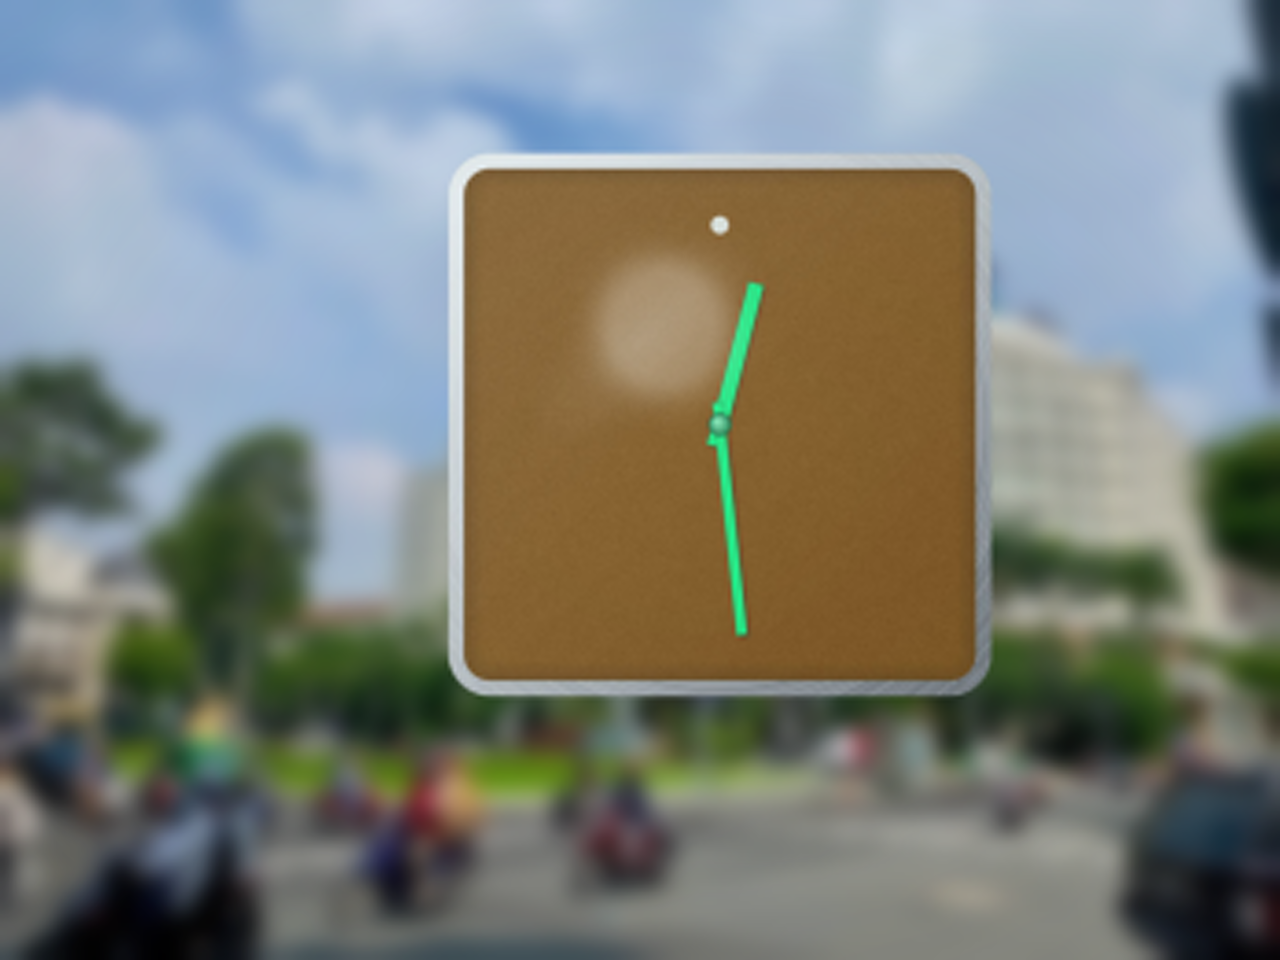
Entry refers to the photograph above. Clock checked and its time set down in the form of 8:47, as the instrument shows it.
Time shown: 12:29
